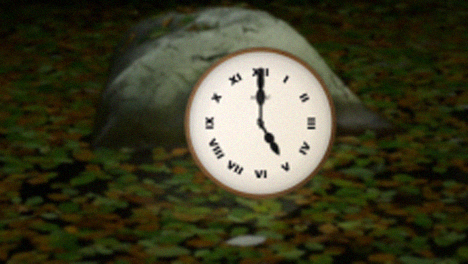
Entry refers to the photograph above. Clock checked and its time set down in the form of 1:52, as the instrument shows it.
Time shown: 5:00
